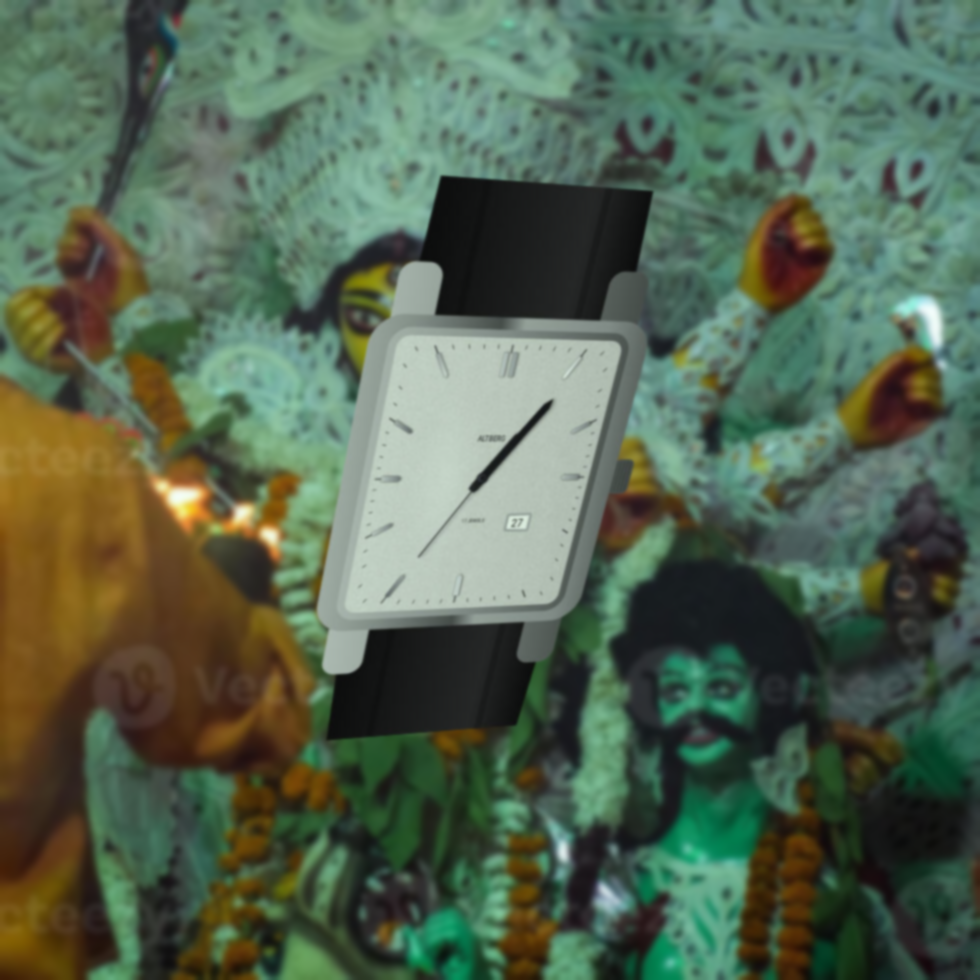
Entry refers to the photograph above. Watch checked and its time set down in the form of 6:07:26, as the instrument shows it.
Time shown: 1:05:35
